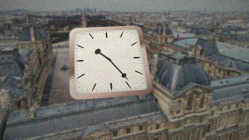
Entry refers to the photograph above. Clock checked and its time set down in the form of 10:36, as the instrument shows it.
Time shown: 10:24
